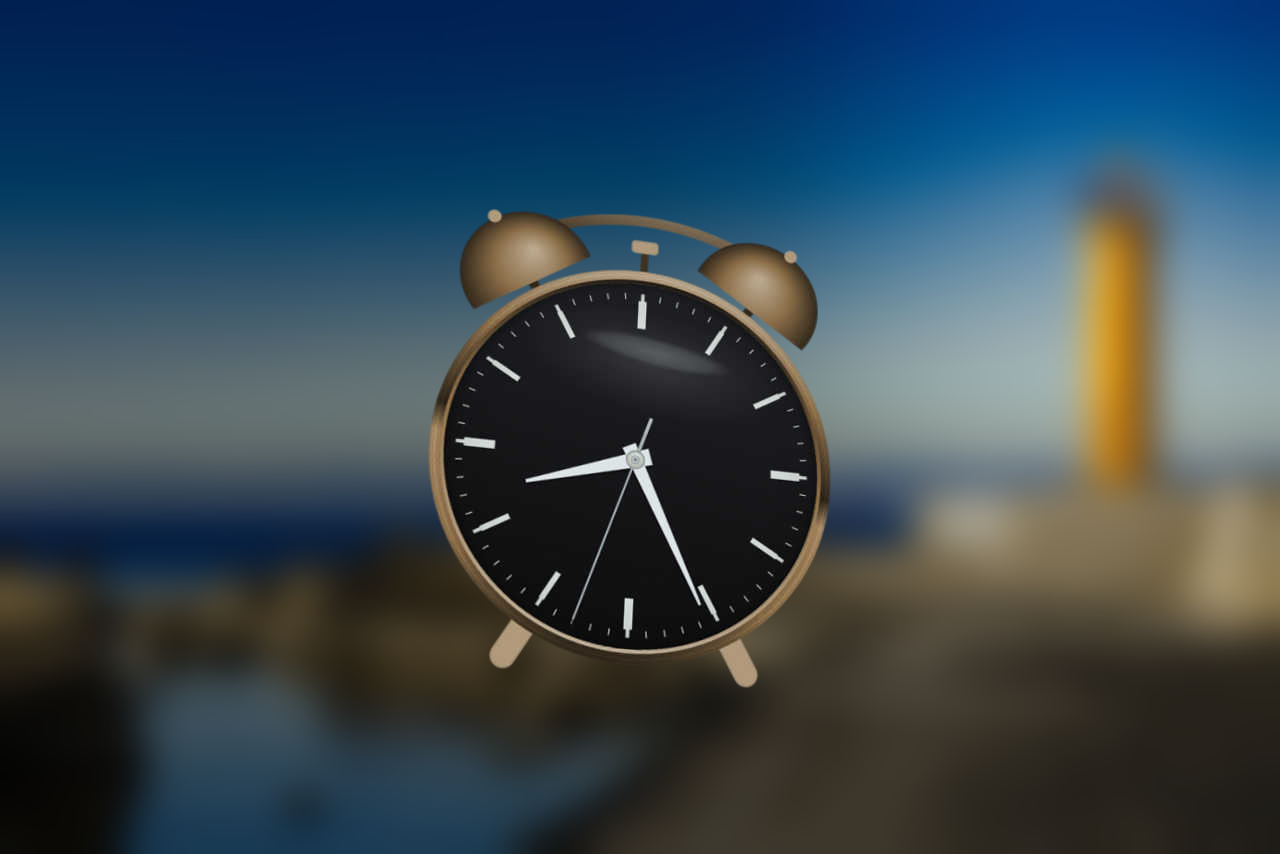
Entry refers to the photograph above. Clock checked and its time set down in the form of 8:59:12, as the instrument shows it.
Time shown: 8:25:33
